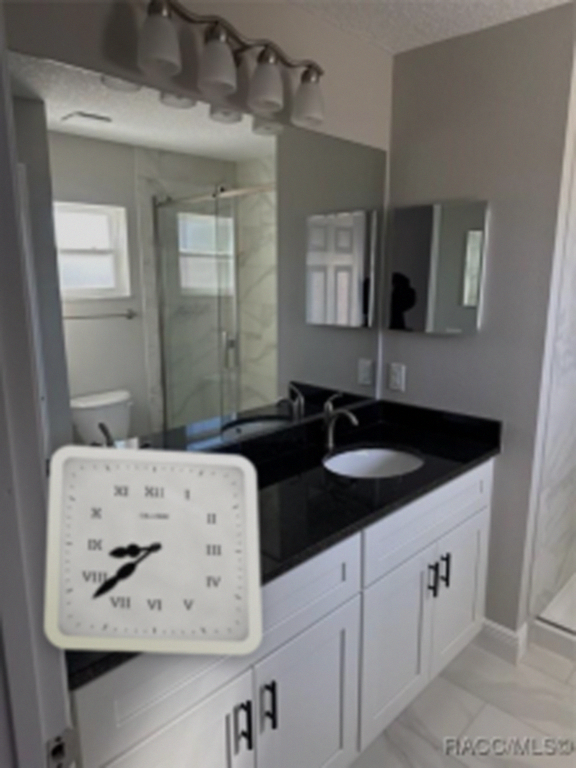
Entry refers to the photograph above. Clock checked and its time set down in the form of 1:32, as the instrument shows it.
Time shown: 8:38
